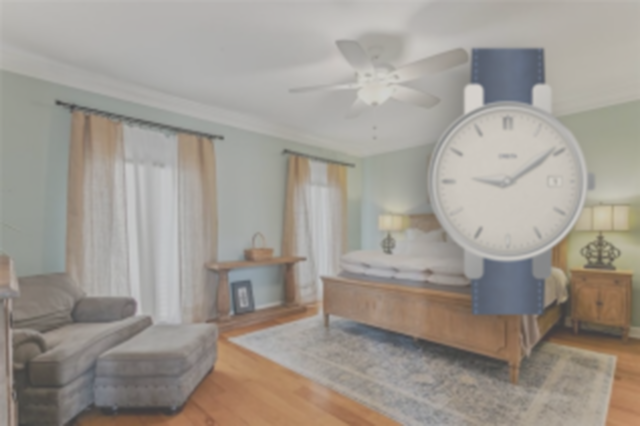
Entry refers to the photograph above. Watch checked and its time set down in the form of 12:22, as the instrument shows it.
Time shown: 9:09
